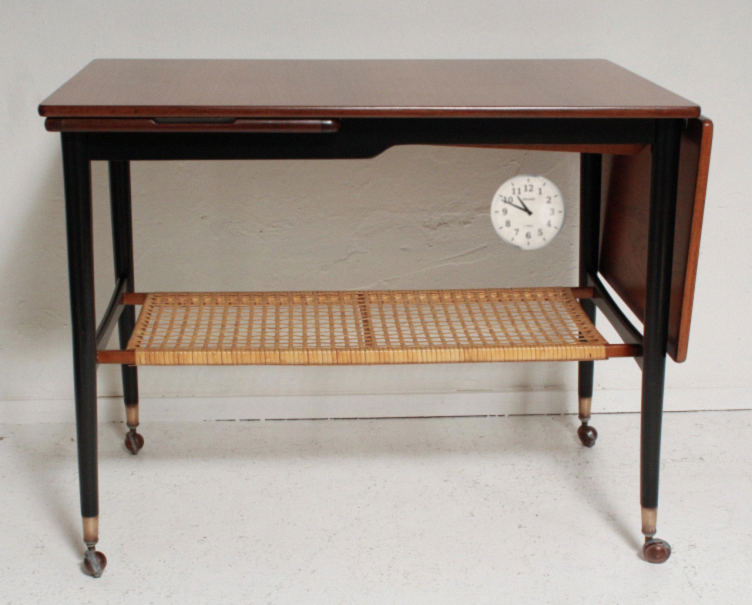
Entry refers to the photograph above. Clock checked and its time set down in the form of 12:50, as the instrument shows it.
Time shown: 10:49
